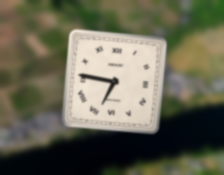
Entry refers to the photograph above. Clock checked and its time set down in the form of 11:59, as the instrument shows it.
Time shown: 6:46
